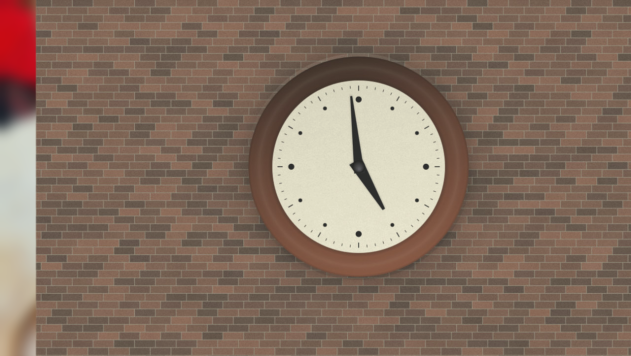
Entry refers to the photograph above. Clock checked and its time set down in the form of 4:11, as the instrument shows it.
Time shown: 4:59
